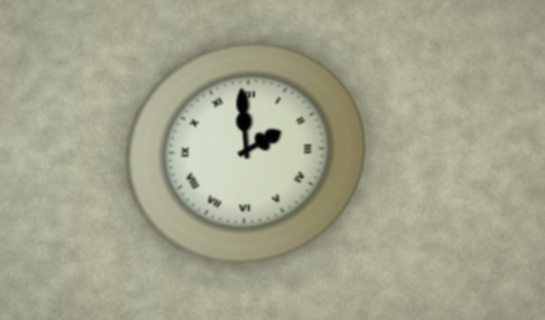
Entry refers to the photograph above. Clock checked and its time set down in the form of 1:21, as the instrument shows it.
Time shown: 1:59
